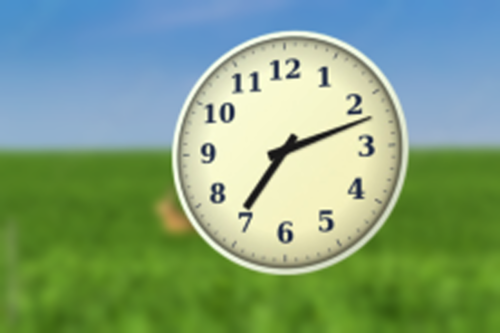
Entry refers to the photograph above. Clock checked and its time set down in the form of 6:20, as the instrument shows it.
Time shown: 7:12
